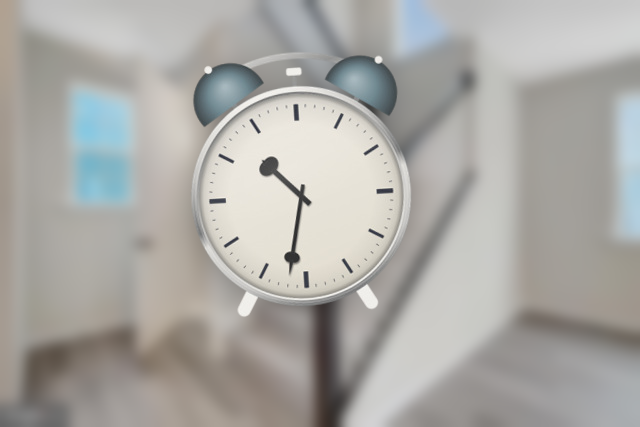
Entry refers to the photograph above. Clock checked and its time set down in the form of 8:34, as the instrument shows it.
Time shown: 10:32
